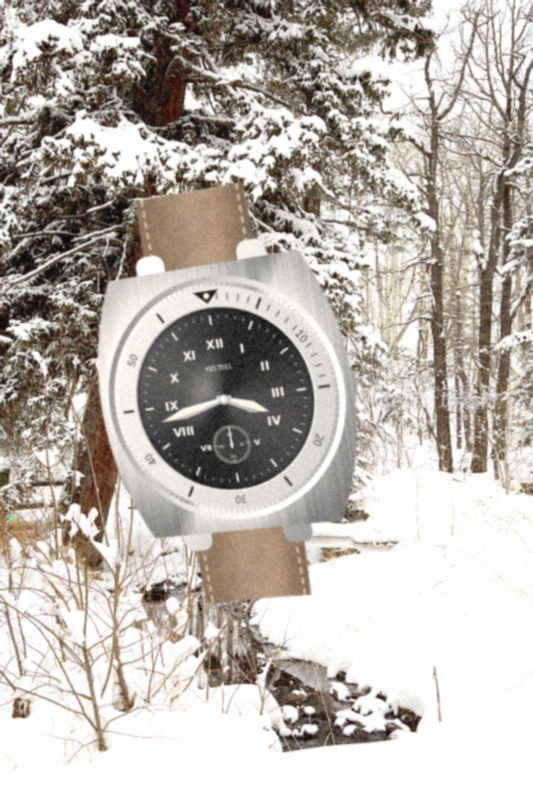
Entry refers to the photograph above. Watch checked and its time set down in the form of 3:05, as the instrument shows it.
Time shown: 3:43
